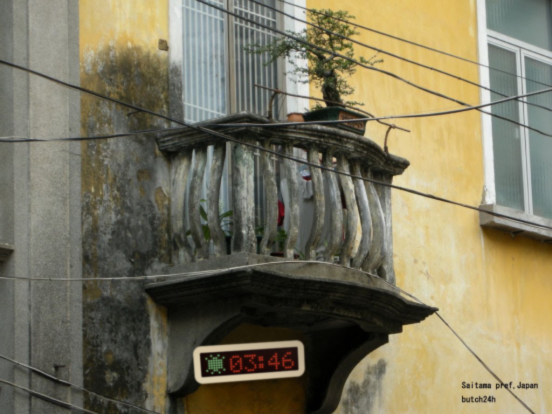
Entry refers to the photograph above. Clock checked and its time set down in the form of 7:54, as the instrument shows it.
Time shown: 3:46
